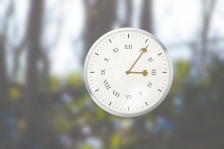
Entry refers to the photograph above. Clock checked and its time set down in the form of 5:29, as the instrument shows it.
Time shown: 3:06
